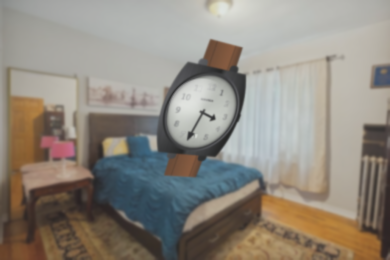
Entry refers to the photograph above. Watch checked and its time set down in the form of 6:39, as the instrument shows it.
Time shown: 3:32
